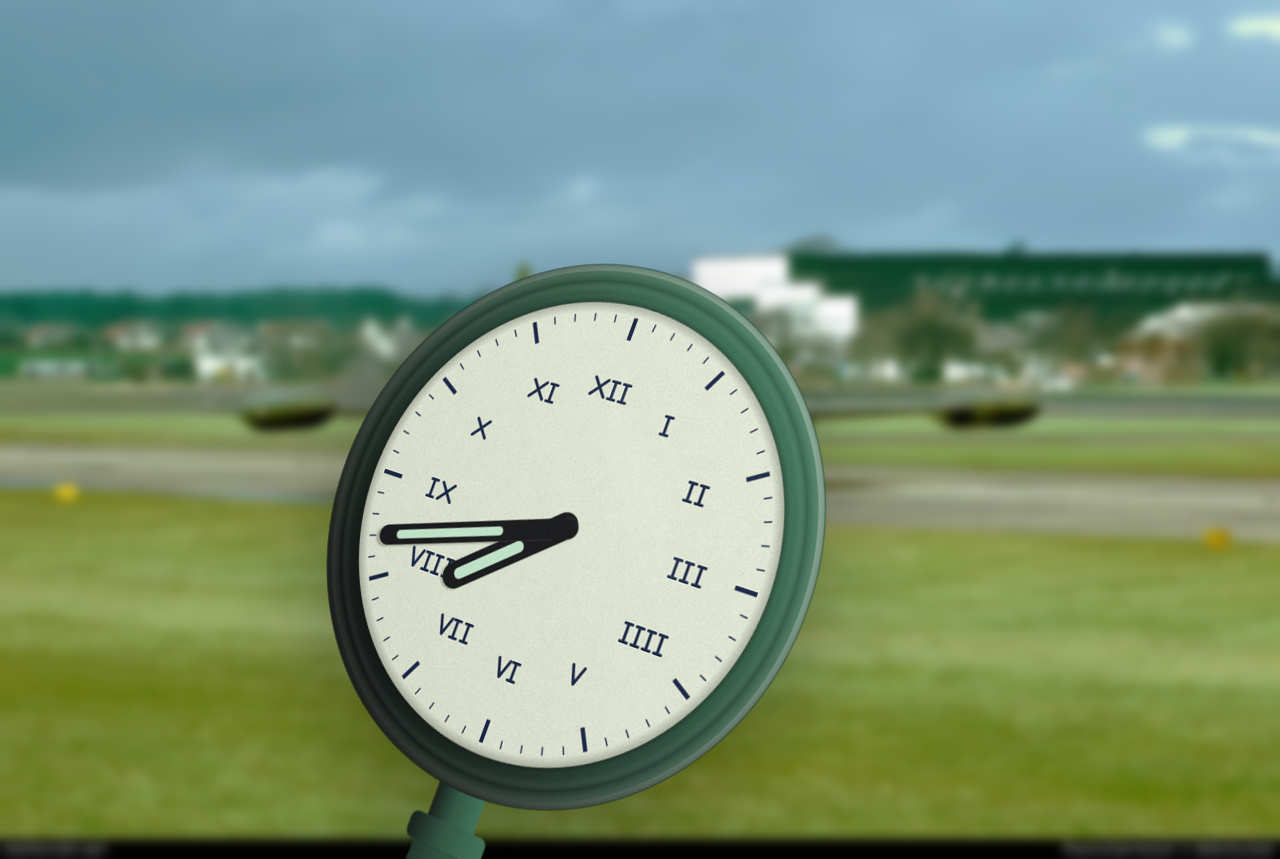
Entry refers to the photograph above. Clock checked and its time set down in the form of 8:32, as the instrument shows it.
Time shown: 7:42
